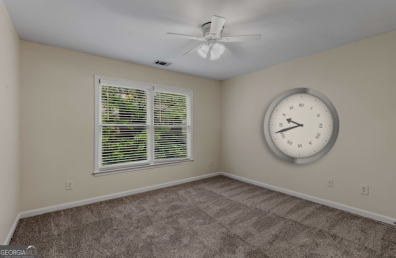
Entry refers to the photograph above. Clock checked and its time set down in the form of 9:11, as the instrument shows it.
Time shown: 9:42
